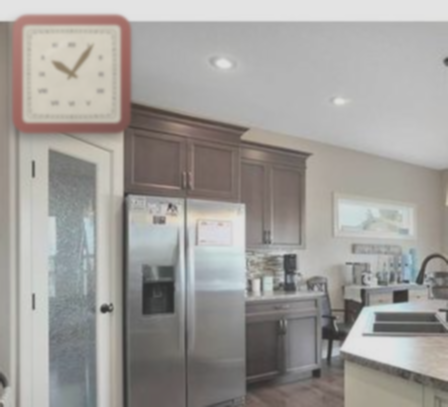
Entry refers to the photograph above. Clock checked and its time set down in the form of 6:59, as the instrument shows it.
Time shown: 10:06
